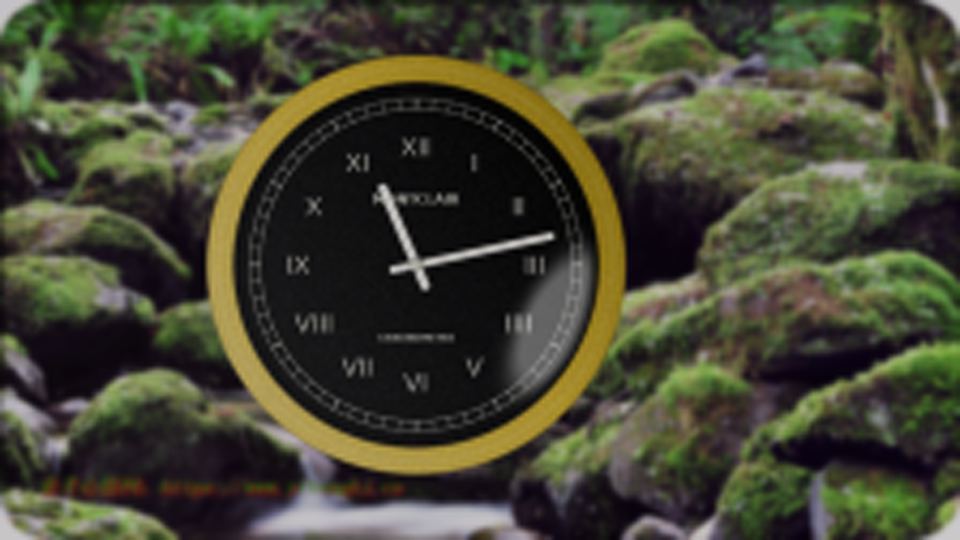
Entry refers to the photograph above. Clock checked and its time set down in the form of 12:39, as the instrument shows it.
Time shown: 11:13
